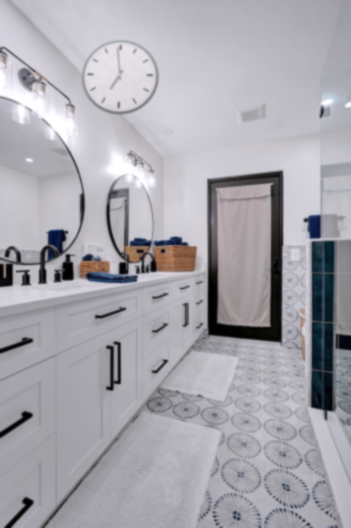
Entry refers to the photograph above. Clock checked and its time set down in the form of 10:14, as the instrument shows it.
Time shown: 6:59
